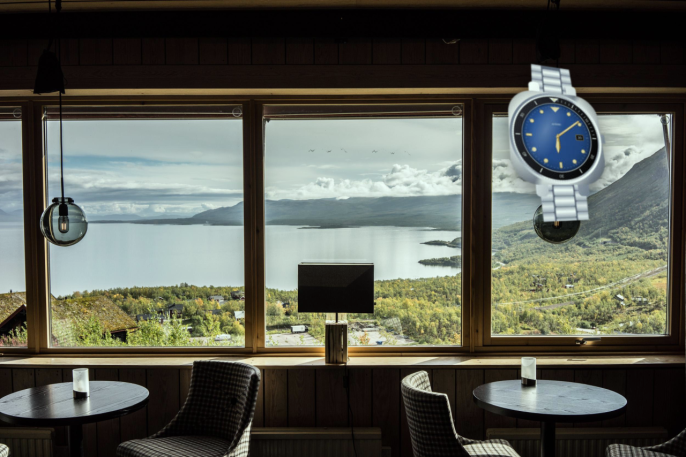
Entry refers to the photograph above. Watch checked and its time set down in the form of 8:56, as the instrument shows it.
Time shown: 6:09
